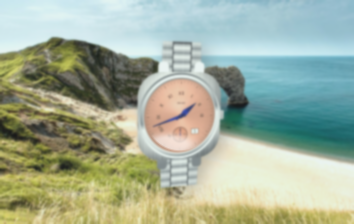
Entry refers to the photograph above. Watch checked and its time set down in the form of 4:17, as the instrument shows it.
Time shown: 1:42
